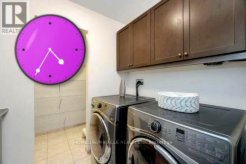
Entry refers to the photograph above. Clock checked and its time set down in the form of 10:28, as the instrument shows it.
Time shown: 4:35
